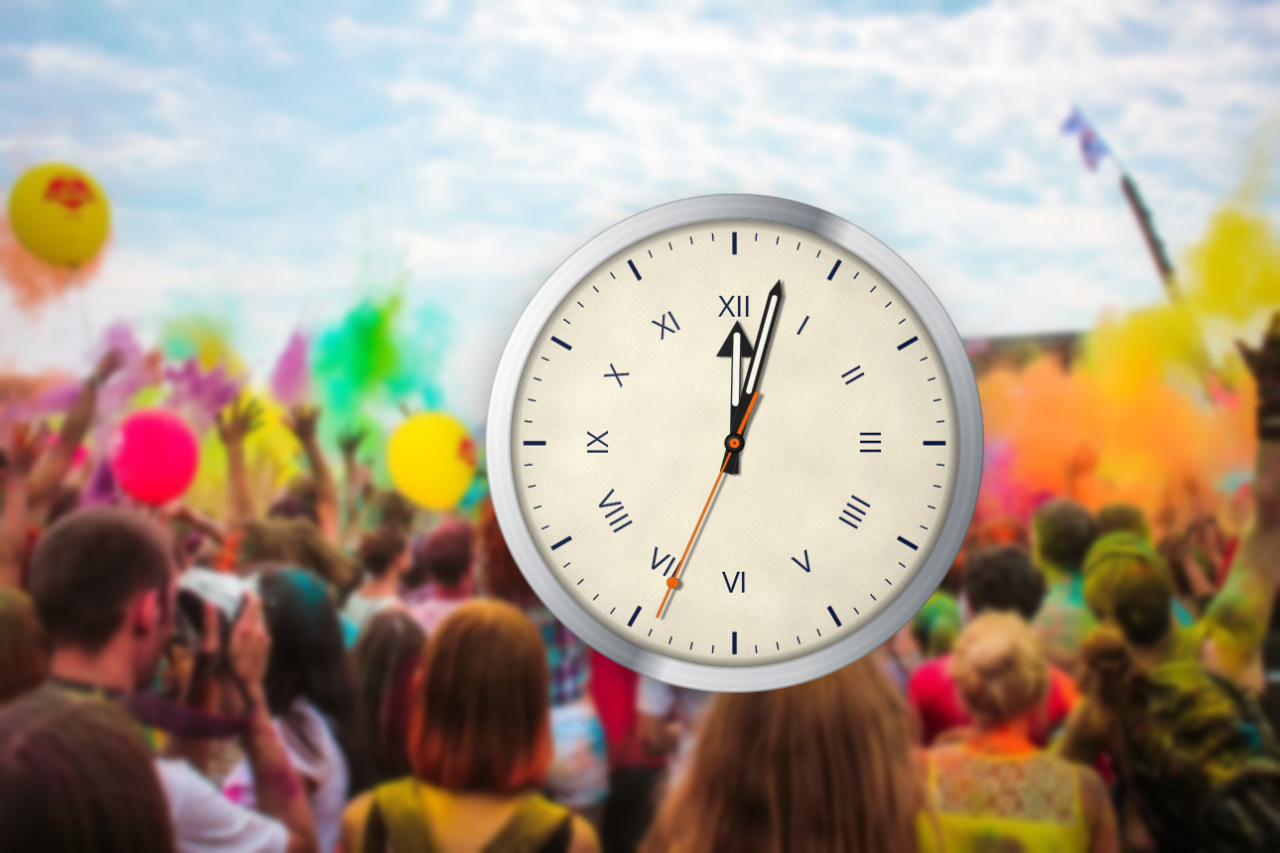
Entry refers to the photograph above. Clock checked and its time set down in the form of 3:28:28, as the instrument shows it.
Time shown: 12:02:34
